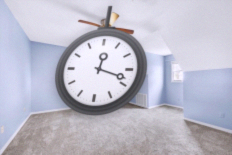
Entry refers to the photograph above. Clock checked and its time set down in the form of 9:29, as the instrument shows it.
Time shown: 12:18
